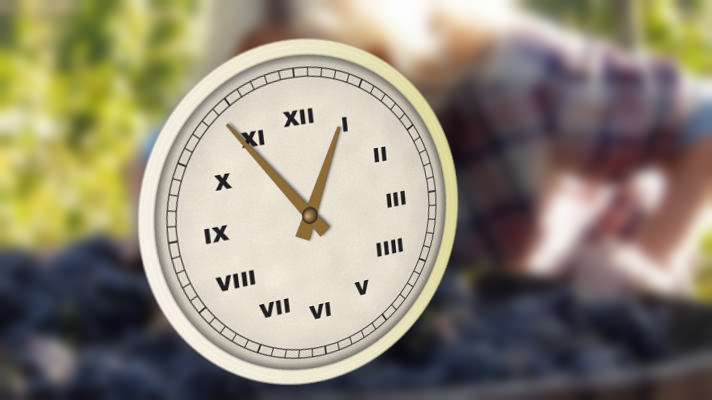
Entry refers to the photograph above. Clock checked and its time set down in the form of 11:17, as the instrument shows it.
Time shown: 12:54
